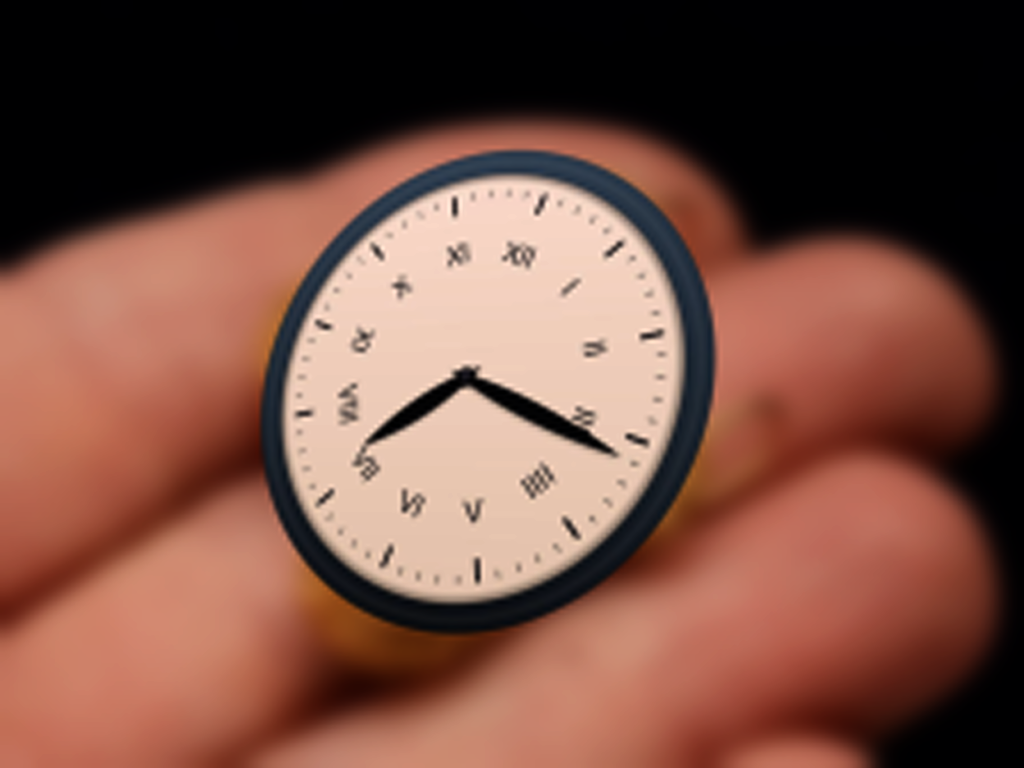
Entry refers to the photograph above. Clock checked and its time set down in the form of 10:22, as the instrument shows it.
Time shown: 7:16
